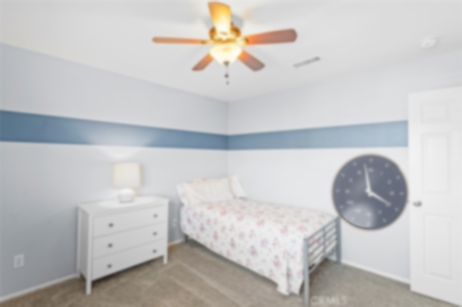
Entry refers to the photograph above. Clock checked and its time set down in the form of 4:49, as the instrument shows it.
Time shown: 3:58
